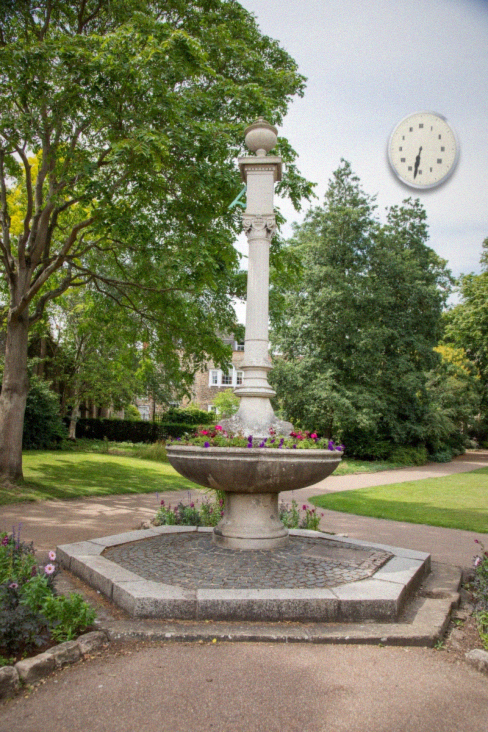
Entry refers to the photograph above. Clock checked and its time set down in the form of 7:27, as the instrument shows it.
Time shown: 6:32
